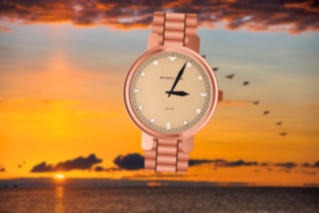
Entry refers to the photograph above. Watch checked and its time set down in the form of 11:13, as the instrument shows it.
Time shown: 3:04
